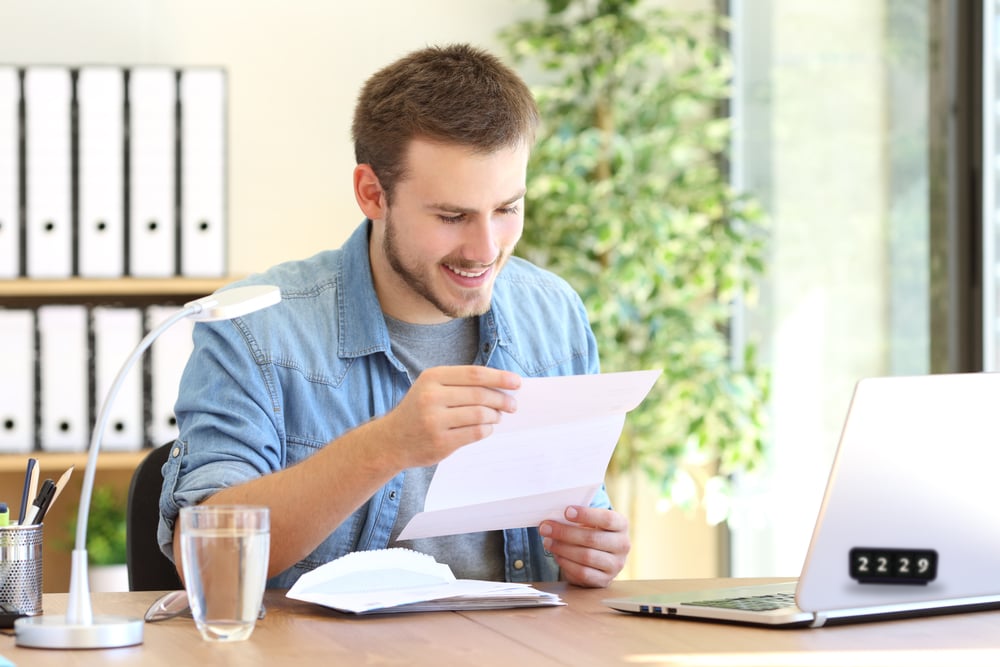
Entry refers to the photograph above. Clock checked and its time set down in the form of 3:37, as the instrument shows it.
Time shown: 22:29
